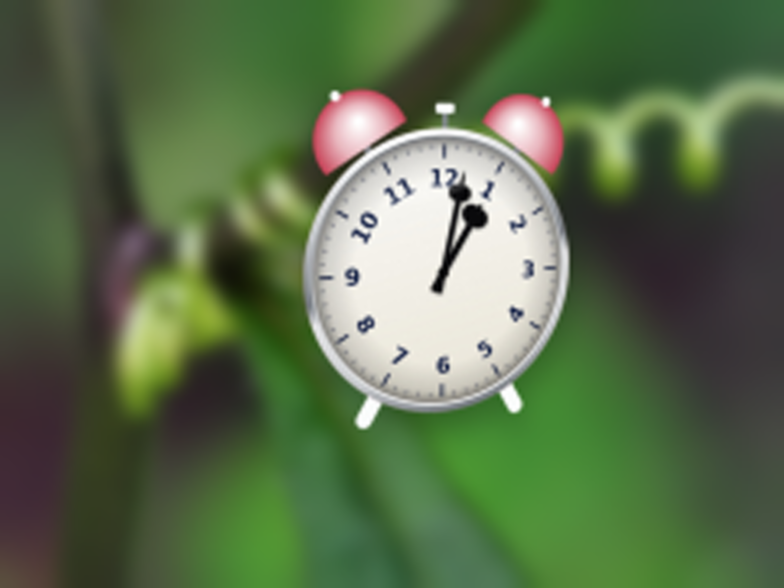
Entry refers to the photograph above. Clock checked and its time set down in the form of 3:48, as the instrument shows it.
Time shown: 1:02
